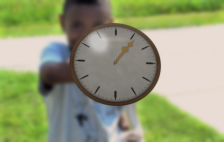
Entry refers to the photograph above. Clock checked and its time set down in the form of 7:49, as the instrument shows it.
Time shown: 1:06
